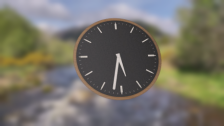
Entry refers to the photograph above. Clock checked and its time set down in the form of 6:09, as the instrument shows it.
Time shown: 5:32
